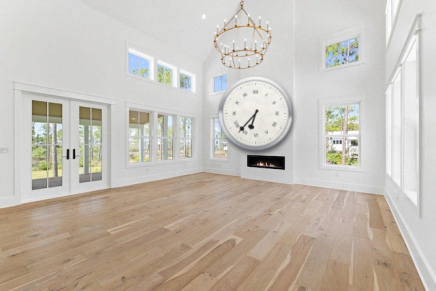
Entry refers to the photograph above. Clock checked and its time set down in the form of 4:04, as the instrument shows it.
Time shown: 6:37
